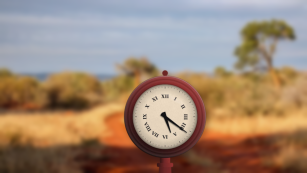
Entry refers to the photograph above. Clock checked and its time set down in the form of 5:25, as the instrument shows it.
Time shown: 5:21
